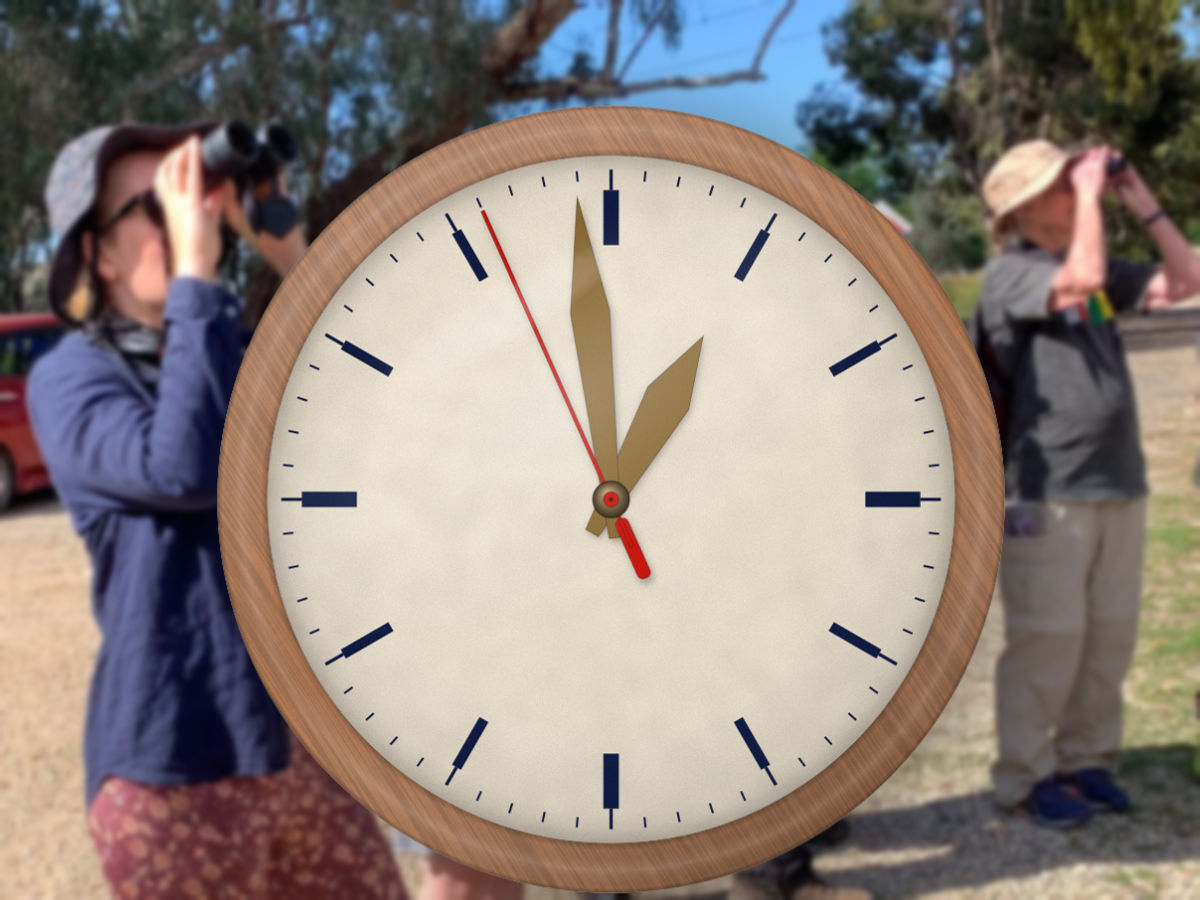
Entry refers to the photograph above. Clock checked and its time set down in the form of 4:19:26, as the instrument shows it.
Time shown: 12:58:56
